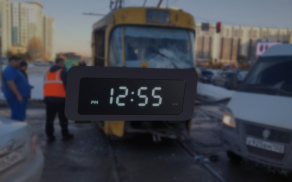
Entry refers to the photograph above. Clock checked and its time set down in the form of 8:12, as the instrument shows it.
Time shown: 12:55
